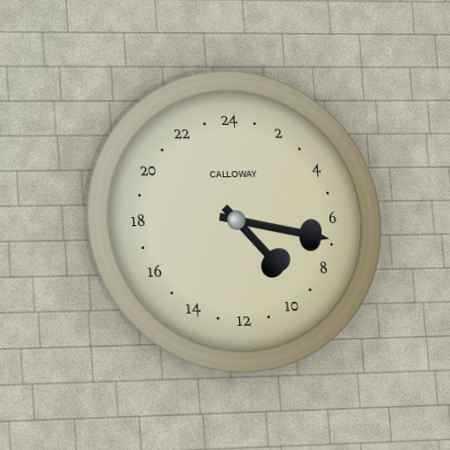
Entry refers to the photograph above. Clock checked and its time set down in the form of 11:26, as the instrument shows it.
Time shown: 9:17
